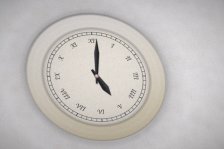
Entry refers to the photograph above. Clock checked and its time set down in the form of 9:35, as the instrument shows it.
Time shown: 5:01
